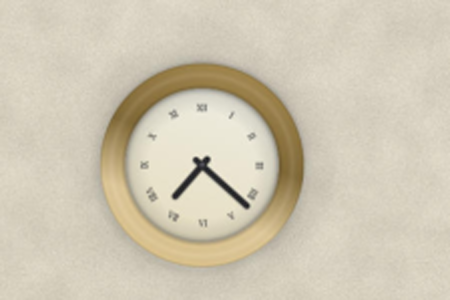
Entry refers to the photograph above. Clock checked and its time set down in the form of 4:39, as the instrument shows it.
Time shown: 7:22
